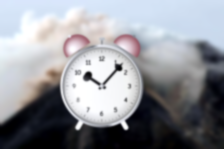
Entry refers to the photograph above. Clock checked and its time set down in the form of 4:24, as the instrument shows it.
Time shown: 10:07
